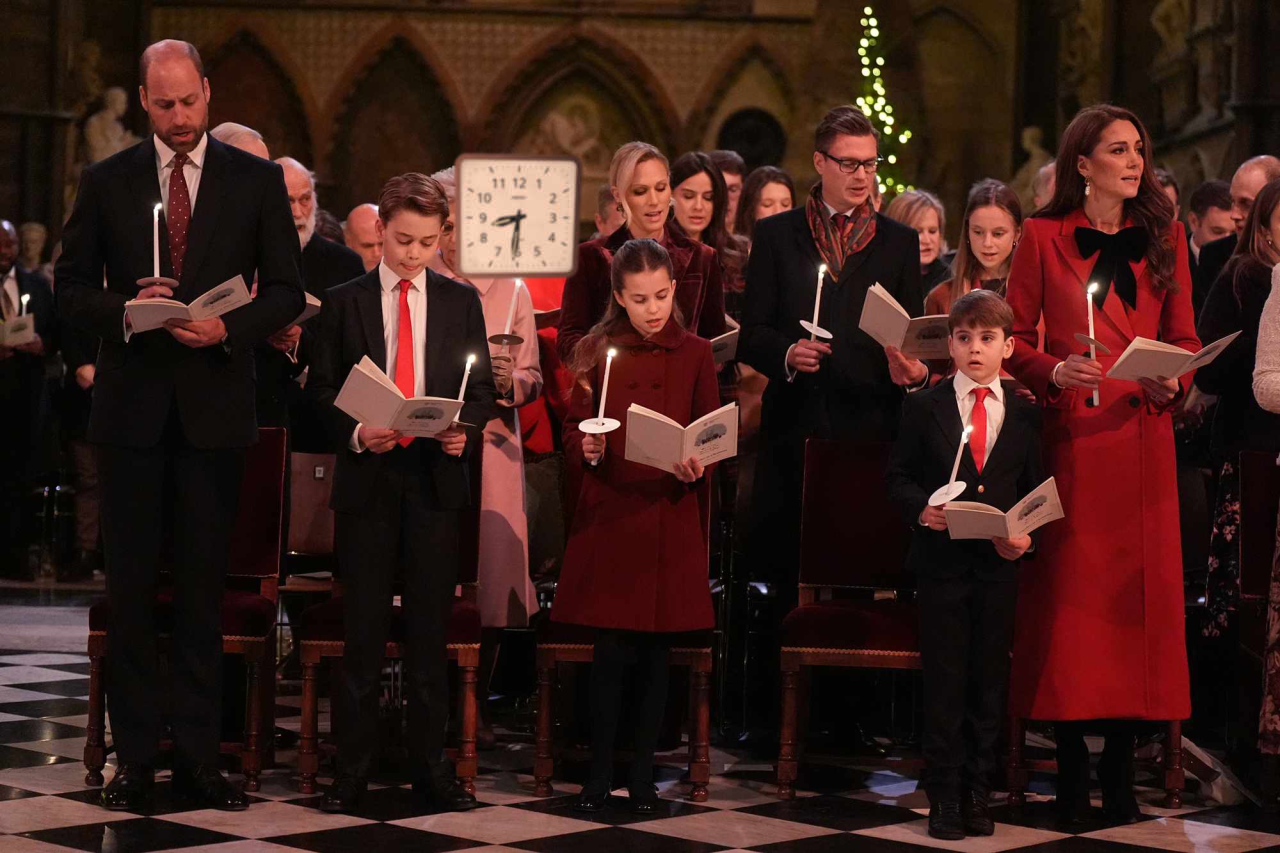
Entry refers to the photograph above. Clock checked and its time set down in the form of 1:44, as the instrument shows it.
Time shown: 8:31
